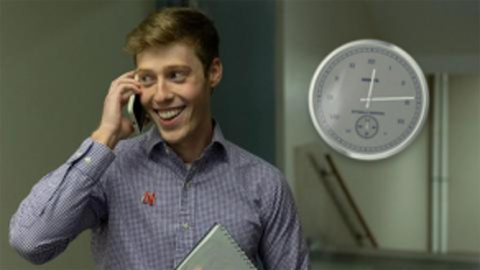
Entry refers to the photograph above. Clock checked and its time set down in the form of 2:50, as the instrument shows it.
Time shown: 12:14
